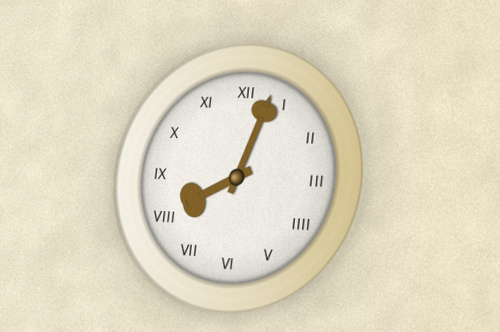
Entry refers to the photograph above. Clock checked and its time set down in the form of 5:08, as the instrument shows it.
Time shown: 8:03
